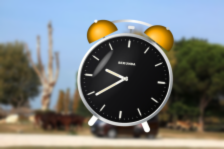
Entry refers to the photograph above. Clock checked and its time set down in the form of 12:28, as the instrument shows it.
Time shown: 9:39
